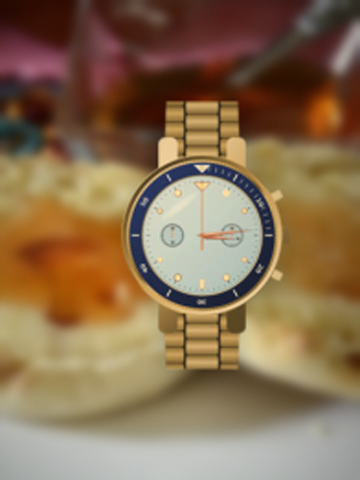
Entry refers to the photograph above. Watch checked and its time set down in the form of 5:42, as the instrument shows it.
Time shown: 3:14
